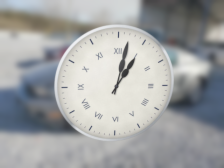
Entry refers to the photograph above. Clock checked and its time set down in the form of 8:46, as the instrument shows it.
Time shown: 1:02
